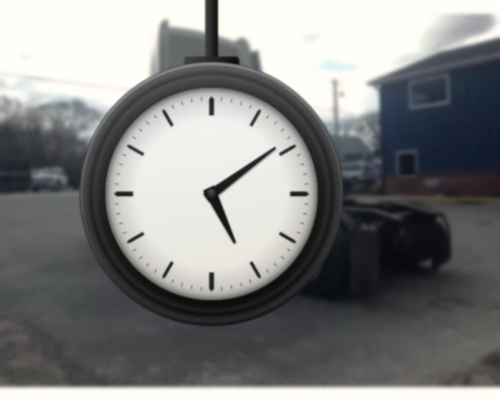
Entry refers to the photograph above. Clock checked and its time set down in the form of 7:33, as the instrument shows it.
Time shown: 5:09
